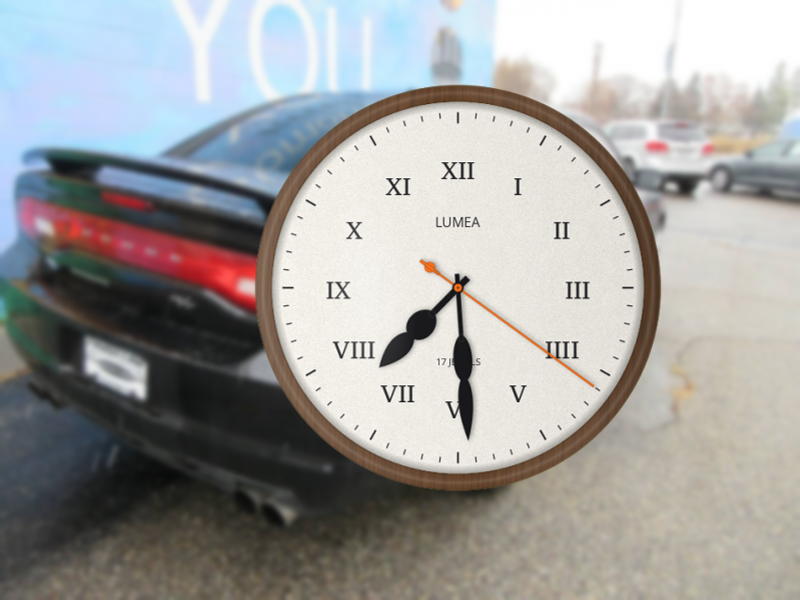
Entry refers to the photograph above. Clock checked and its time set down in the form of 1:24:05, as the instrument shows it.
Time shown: 7:29:21
